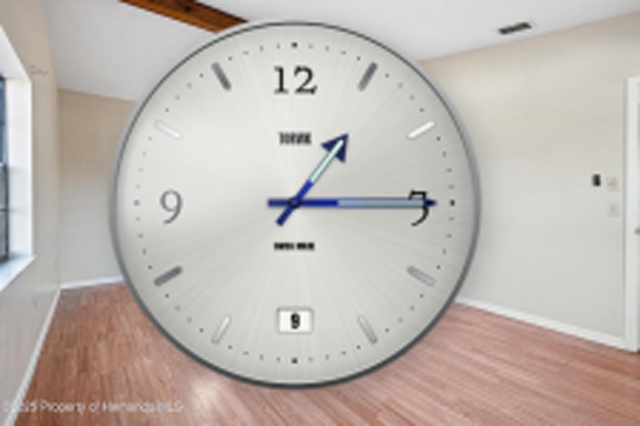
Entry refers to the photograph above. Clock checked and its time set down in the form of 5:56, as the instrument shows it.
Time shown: 1:15
